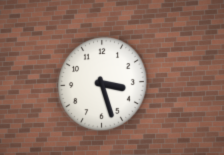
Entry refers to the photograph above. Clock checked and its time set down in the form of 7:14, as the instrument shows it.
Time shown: 3:27
